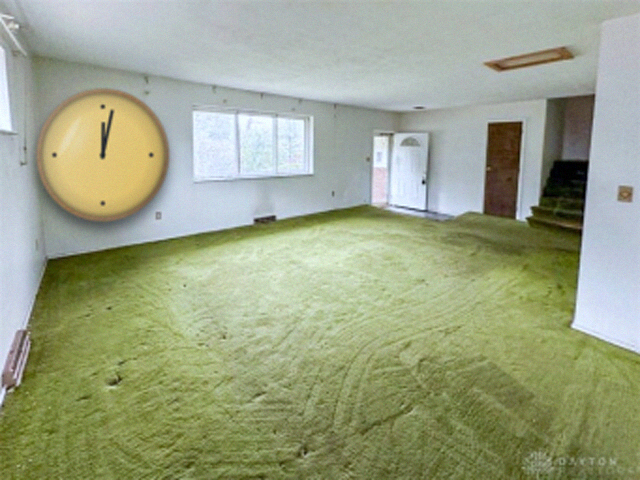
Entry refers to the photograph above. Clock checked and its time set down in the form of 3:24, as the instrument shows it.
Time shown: 12:02
